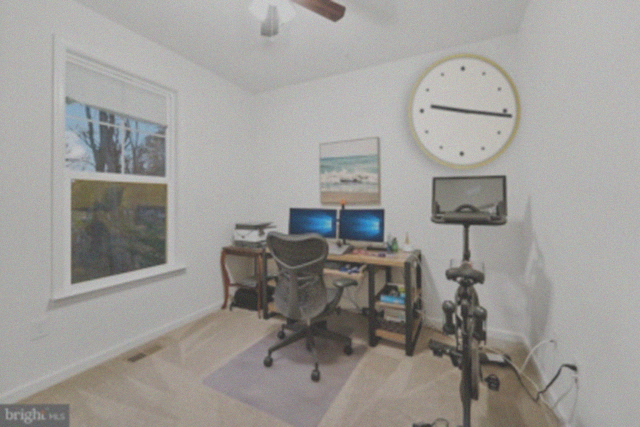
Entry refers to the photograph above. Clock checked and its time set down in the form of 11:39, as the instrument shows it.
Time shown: 9:16
